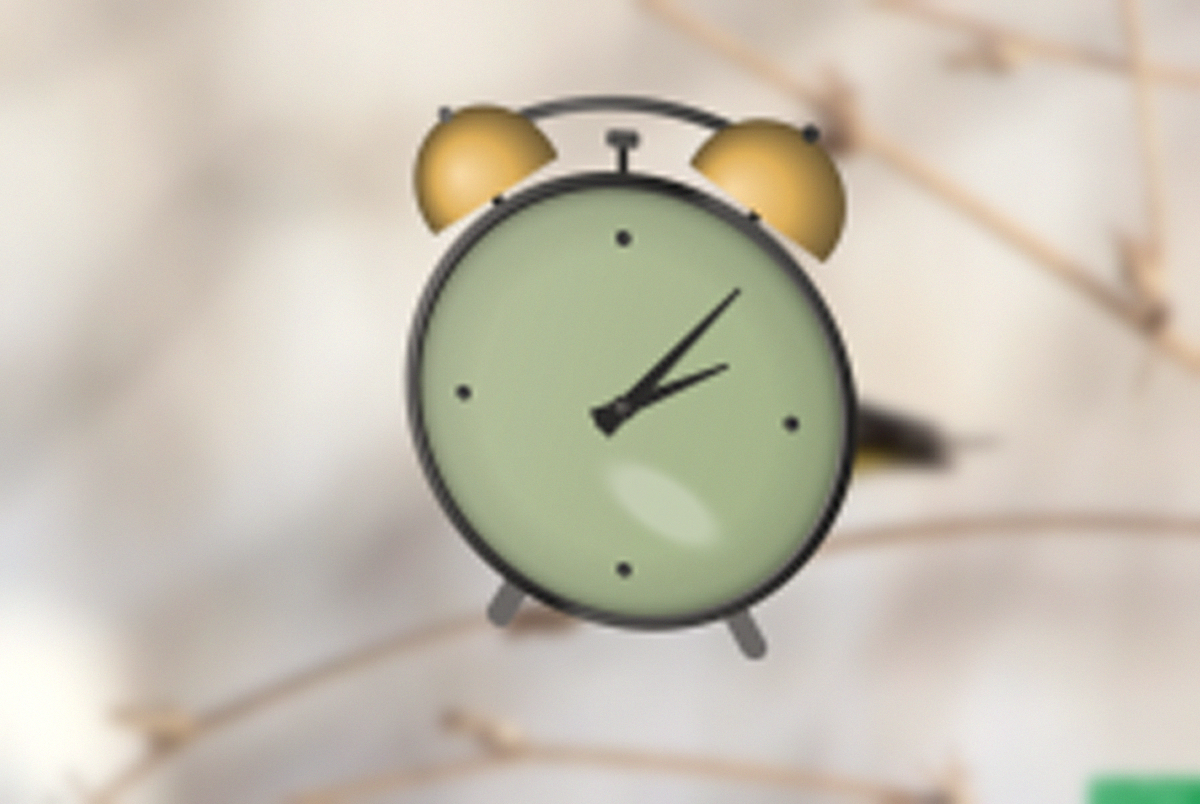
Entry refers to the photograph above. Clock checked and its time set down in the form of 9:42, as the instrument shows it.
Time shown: 2:07
